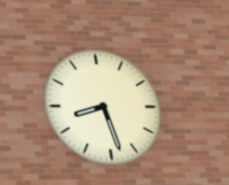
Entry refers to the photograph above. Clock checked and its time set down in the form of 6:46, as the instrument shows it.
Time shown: 8:28
